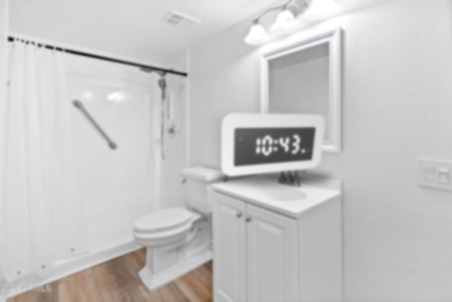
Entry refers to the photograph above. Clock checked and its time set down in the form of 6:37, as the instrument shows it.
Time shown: 10:43
